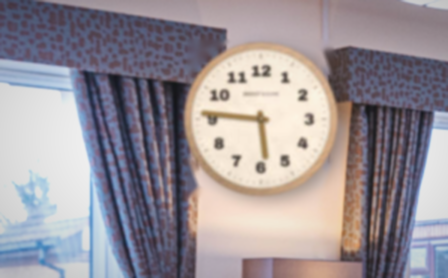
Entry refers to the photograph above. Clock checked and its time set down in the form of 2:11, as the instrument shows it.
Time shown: 5:46
